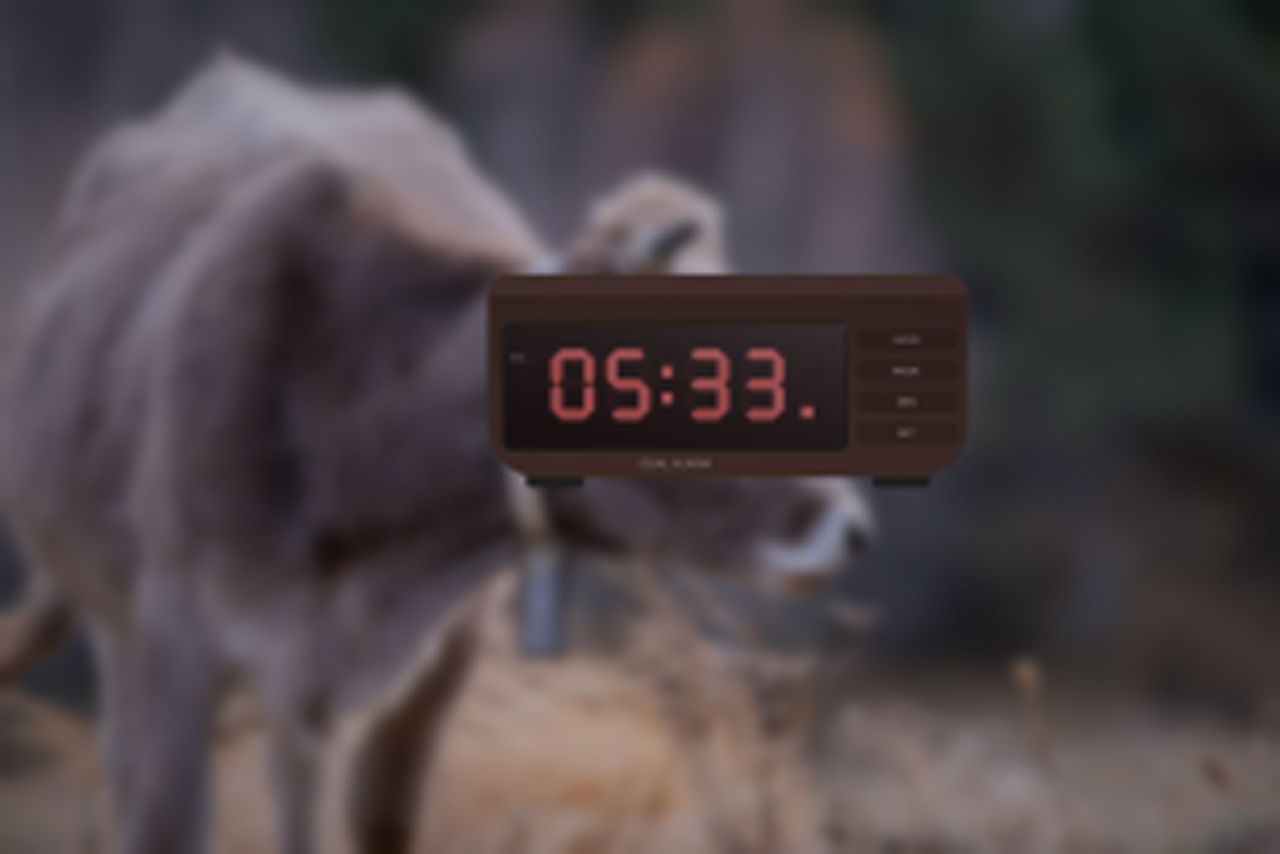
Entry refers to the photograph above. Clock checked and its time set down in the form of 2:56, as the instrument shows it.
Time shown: 5:33
